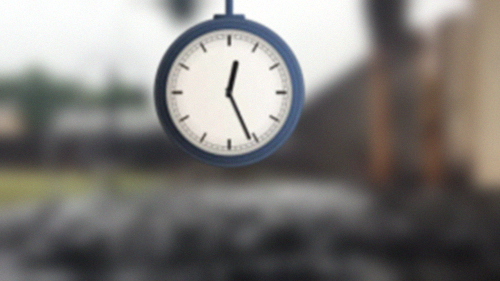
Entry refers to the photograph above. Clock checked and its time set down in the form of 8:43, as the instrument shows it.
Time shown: 12:26
